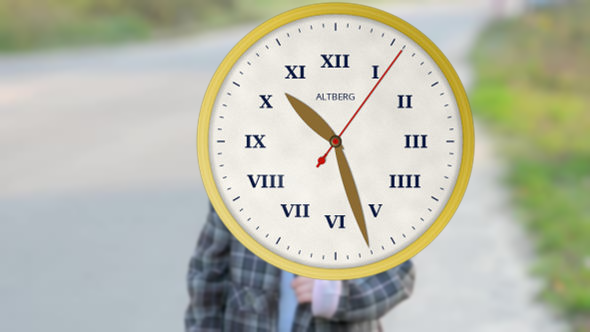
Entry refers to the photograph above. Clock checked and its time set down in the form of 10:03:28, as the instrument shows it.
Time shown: 10:27:06
